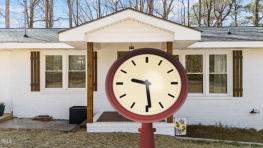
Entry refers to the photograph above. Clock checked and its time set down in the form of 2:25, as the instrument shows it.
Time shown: 9:29
